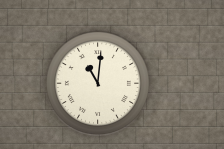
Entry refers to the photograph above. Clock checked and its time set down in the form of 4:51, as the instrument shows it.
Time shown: 11:01
